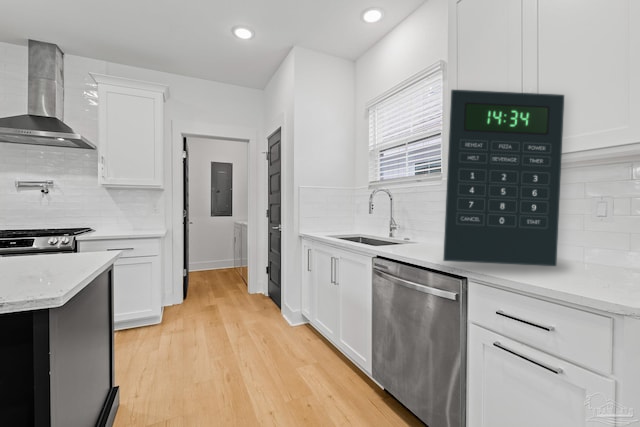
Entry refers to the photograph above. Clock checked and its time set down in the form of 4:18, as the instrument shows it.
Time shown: 14:34
